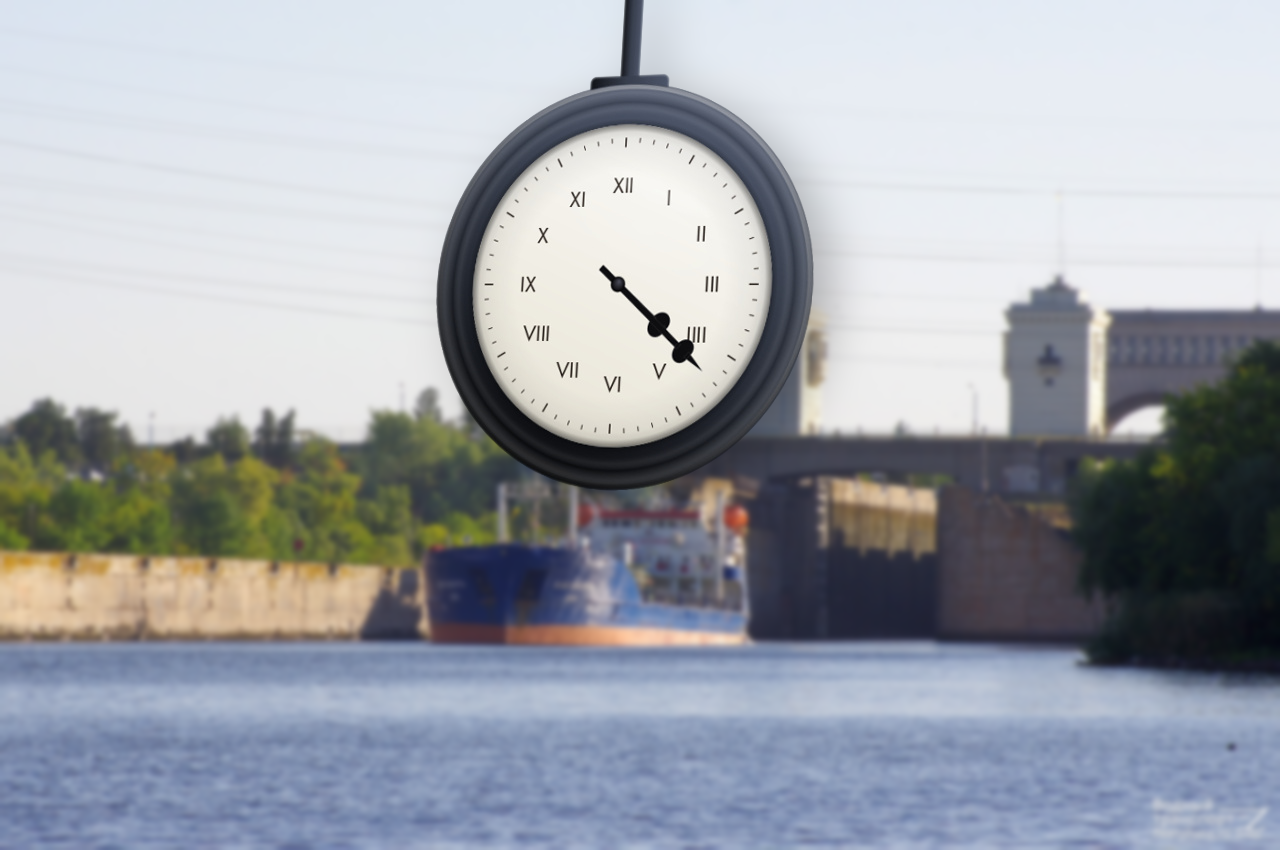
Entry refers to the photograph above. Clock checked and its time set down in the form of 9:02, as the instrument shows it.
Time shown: 4:22
